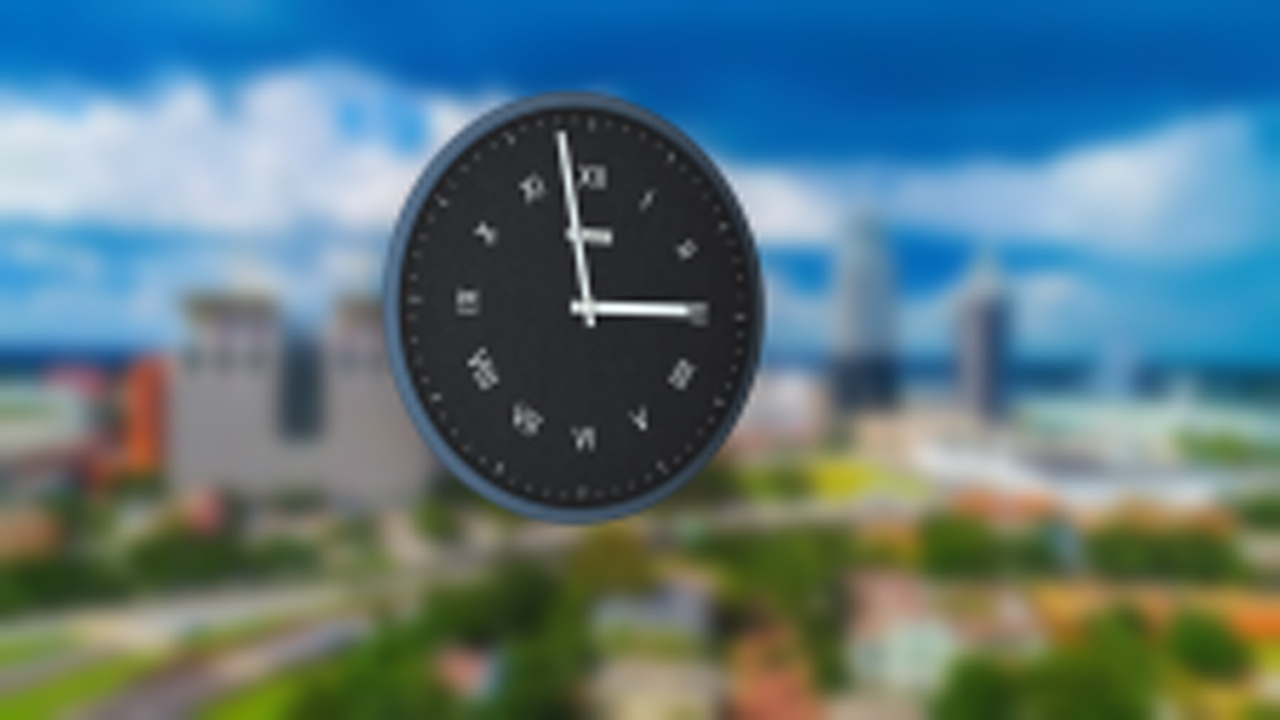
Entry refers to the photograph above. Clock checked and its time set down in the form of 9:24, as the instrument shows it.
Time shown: 2:58
